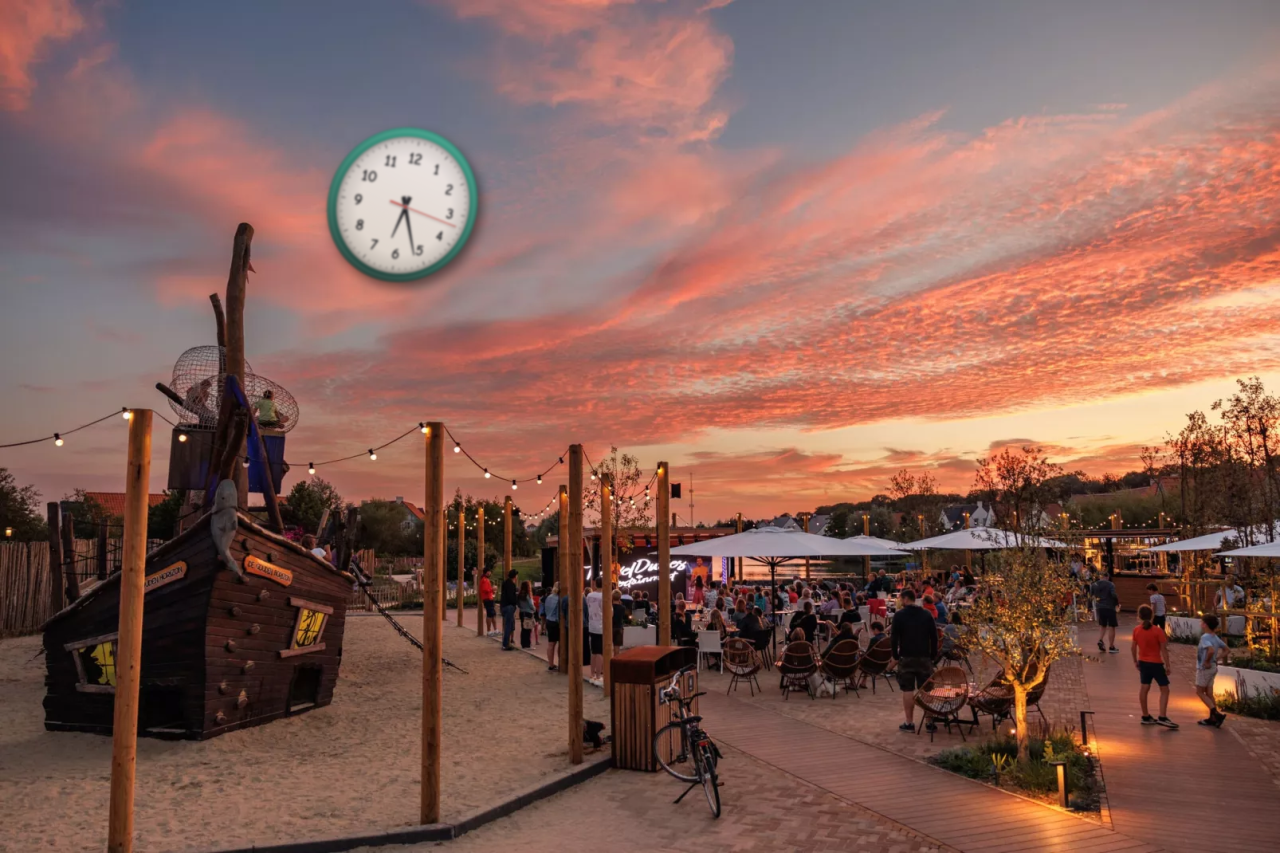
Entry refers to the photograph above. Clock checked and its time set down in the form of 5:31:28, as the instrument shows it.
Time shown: 6:26:17
